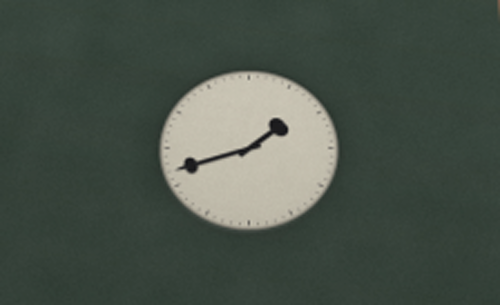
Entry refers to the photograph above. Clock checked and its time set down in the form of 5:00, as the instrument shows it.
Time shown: 1:42
